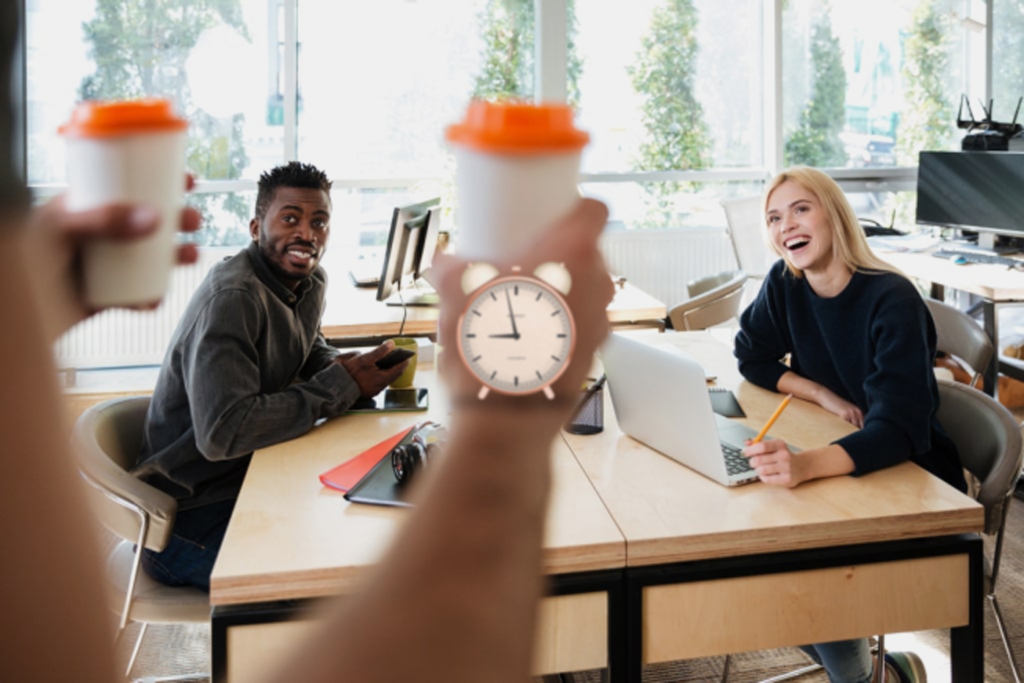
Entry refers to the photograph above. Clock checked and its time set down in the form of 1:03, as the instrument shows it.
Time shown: 8:58
